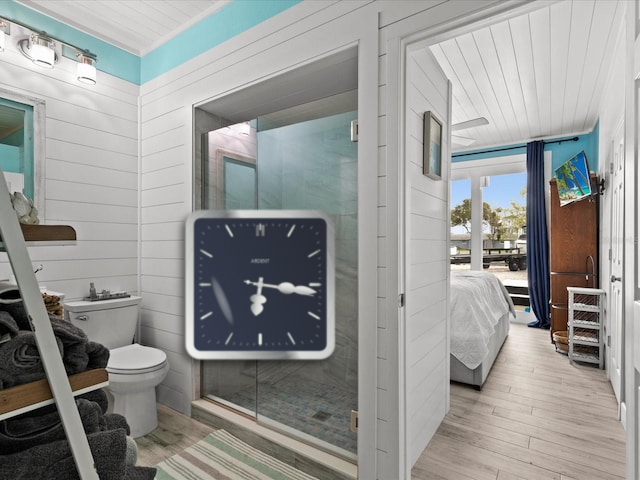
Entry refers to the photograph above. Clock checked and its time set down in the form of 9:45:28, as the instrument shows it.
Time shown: 6:16:17
